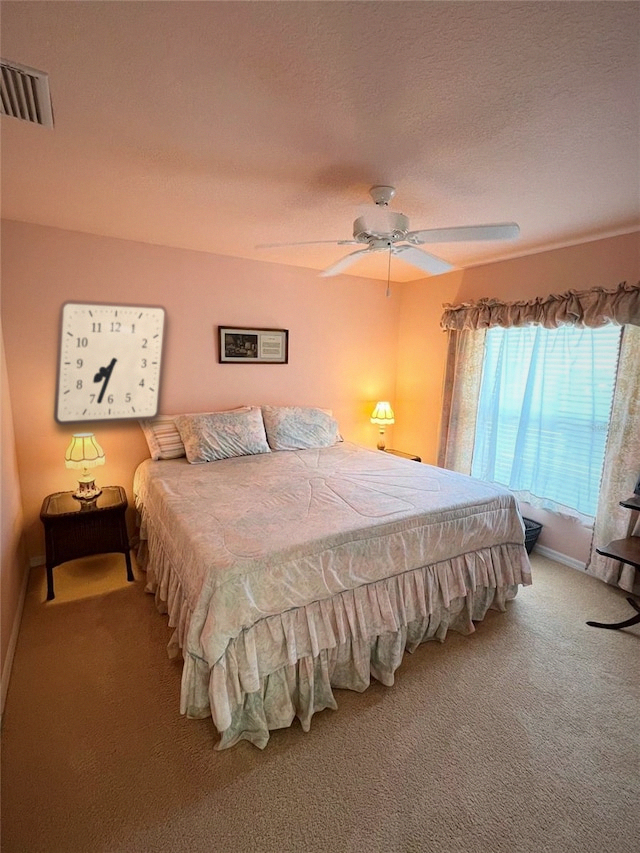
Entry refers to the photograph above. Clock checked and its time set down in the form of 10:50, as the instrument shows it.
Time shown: 7:33
